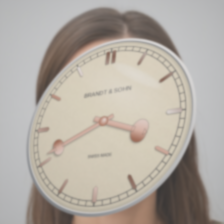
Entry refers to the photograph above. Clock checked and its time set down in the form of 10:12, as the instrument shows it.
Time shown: 3:41
